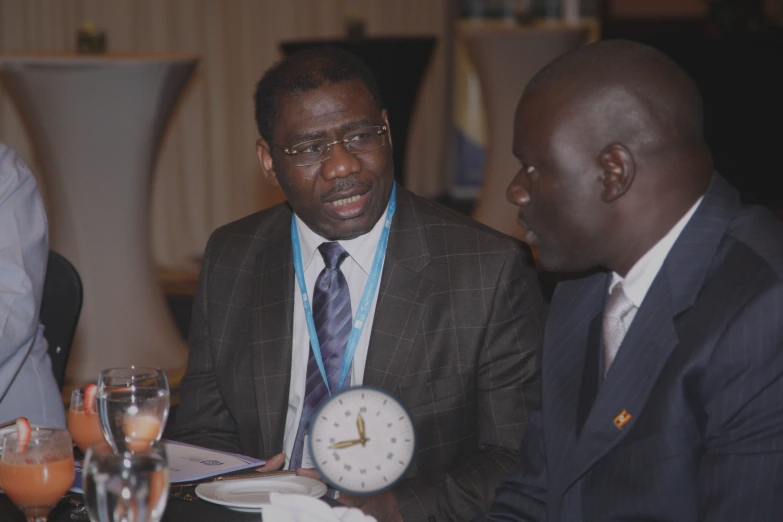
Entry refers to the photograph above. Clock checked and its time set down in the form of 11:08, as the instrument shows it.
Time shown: 11:43
